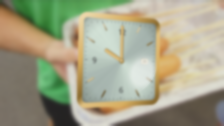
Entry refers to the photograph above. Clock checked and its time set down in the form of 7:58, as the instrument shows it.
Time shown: 10:00
